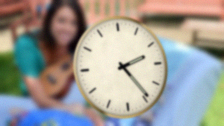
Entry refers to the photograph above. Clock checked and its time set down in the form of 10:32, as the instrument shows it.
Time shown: 2:24
